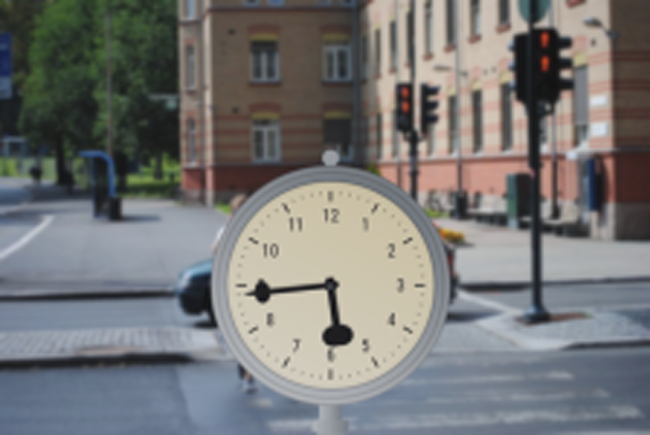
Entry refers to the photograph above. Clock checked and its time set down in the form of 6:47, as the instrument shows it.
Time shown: 5:44
